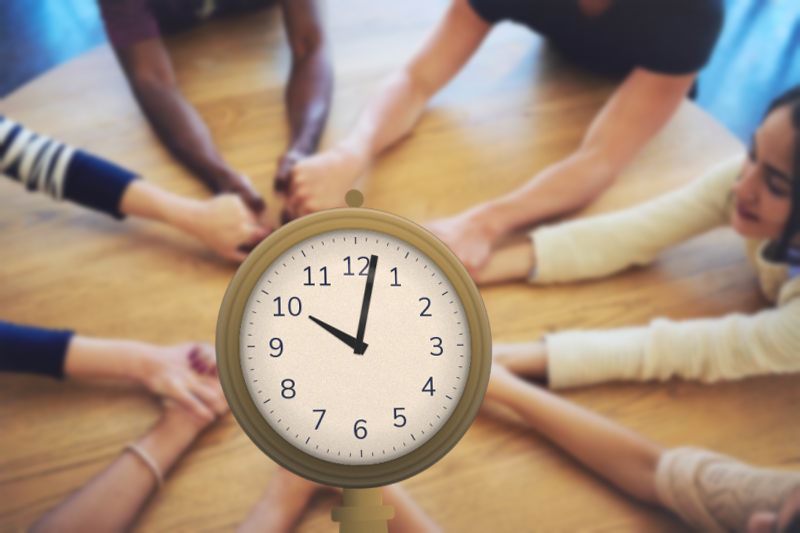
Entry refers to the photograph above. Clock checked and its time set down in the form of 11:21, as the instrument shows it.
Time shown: 10:02
